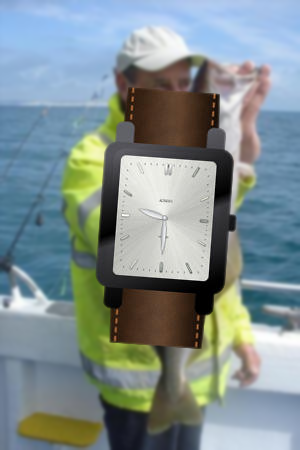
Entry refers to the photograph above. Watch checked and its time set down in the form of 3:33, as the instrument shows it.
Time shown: 9:30
